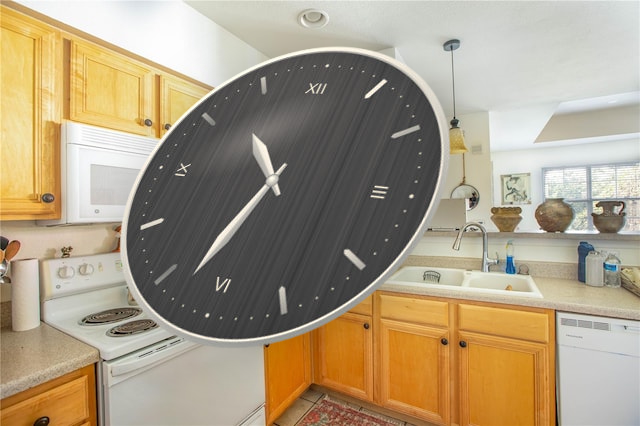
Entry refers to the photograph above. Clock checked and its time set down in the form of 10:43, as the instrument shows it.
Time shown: 10:33
